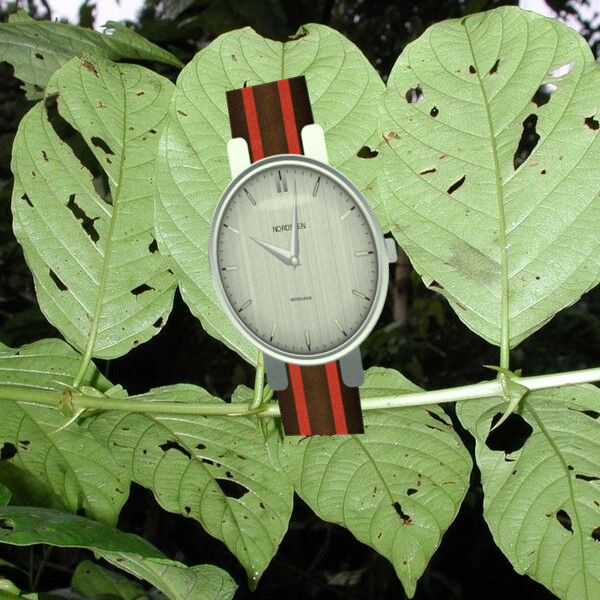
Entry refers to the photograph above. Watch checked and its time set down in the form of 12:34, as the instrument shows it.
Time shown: 10:02
